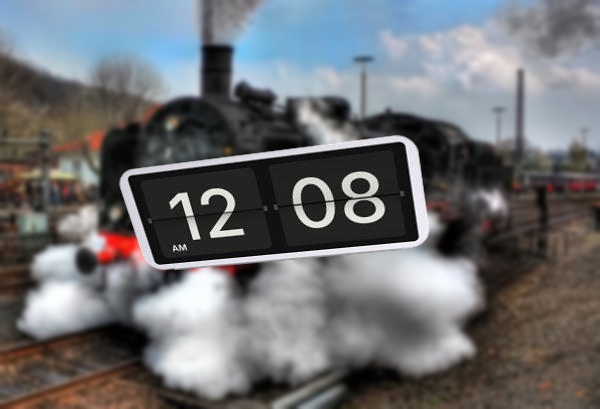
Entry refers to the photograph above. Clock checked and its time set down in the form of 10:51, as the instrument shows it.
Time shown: 12:08
